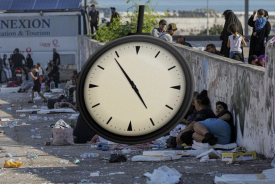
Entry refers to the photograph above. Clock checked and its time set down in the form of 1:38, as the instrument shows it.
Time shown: 4:54
